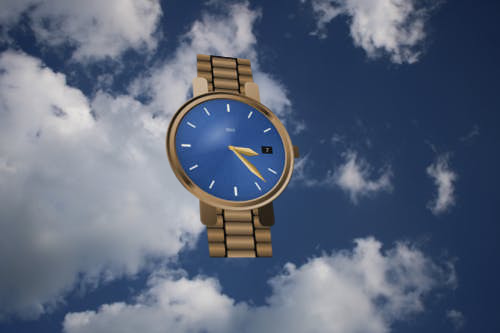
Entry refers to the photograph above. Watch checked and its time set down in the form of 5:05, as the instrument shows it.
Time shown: 3:23
